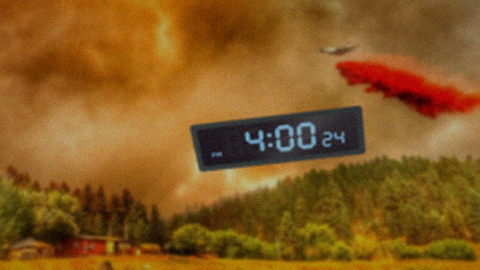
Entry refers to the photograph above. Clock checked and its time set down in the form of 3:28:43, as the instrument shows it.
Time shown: 4:00:24
